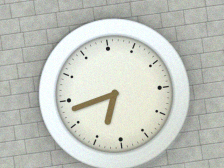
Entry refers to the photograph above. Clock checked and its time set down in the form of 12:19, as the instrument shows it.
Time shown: 6:43
